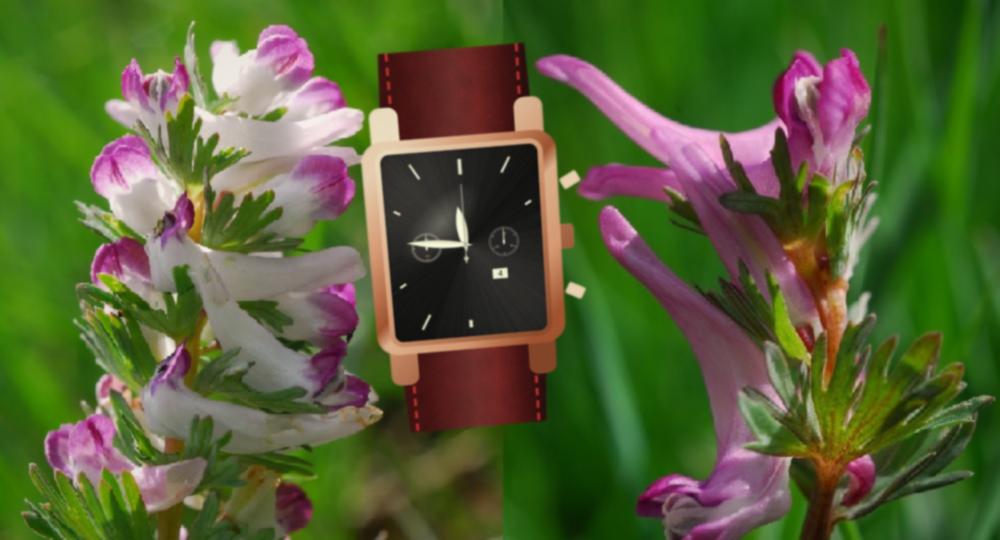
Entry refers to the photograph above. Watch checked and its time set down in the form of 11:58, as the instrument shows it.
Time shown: 11:46
